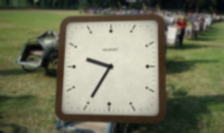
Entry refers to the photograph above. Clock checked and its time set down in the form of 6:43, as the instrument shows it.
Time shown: 9:35
